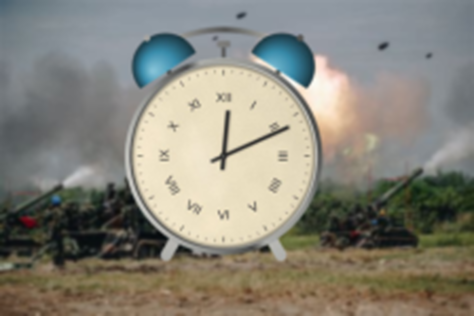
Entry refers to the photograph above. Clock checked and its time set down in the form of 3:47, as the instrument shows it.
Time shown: 12:11
